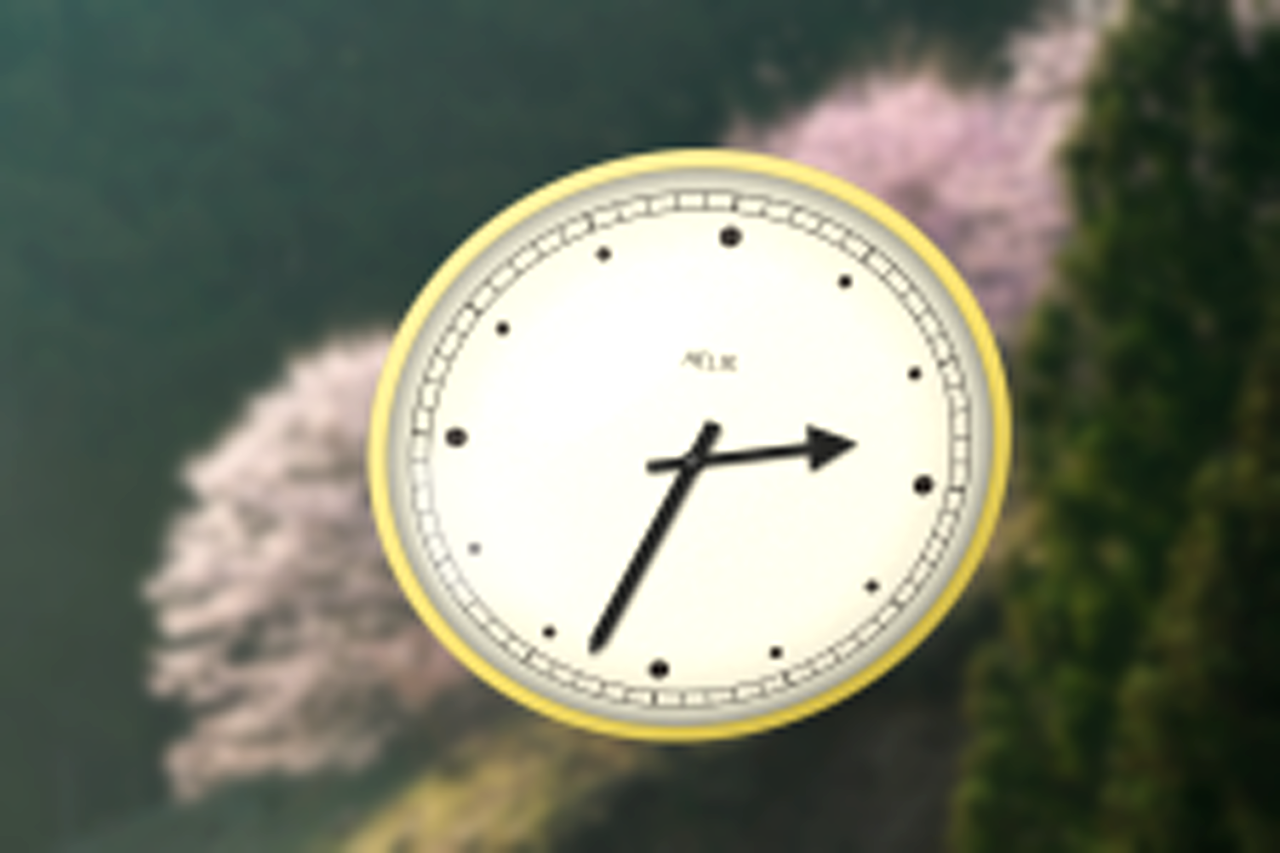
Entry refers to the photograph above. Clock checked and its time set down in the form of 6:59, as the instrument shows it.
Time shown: 2:33
